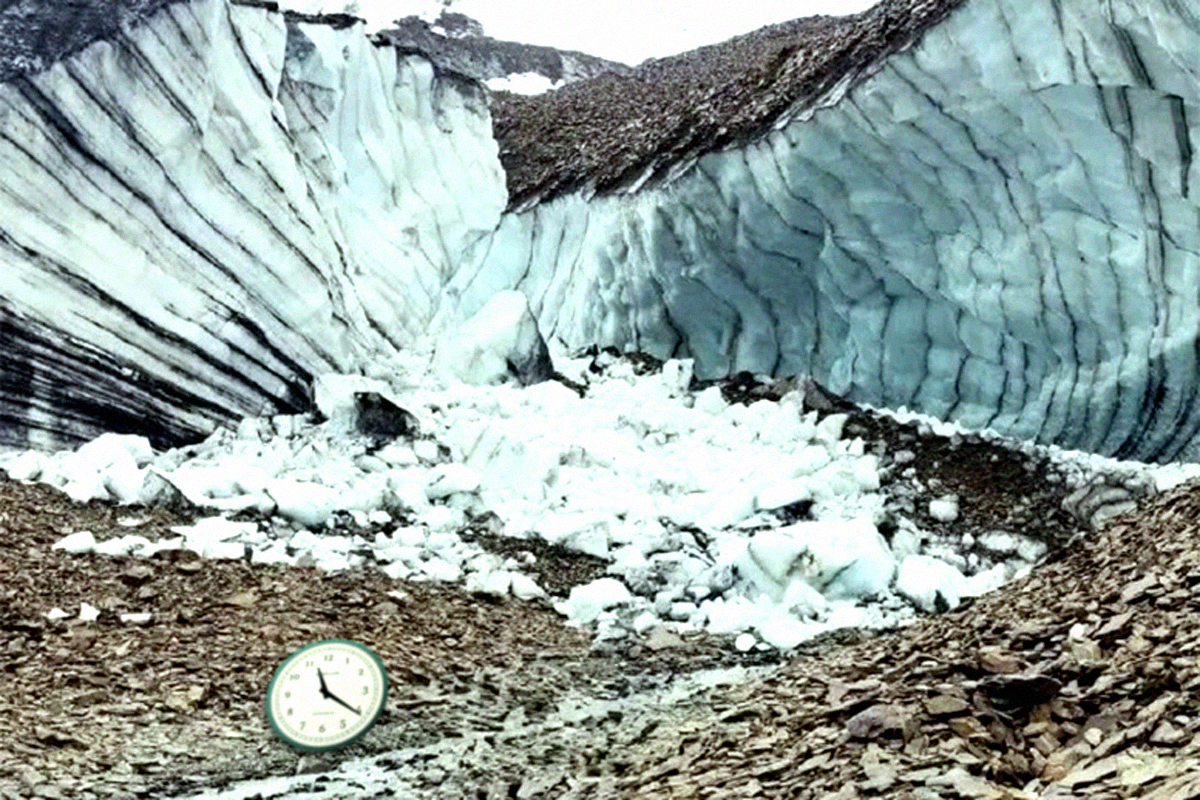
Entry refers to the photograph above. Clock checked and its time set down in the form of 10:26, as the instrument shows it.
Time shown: 11:21
